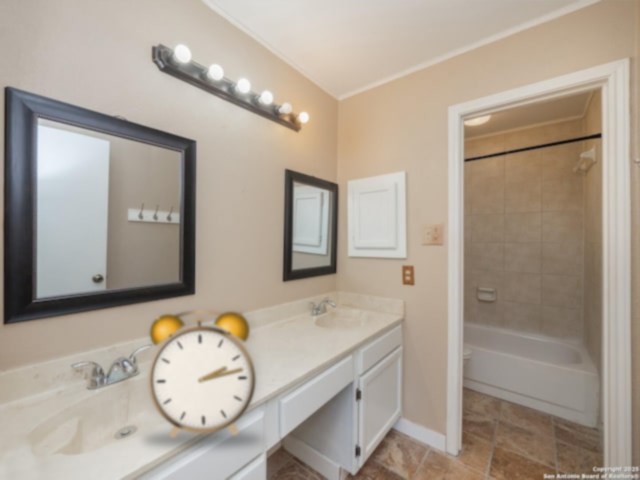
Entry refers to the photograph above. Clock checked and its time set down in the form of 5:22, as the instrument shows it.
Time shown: 2:13
